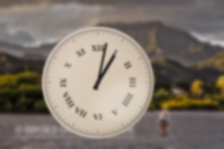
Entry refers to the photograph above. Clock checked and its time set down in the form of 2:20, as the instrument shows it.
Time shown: 1:02
